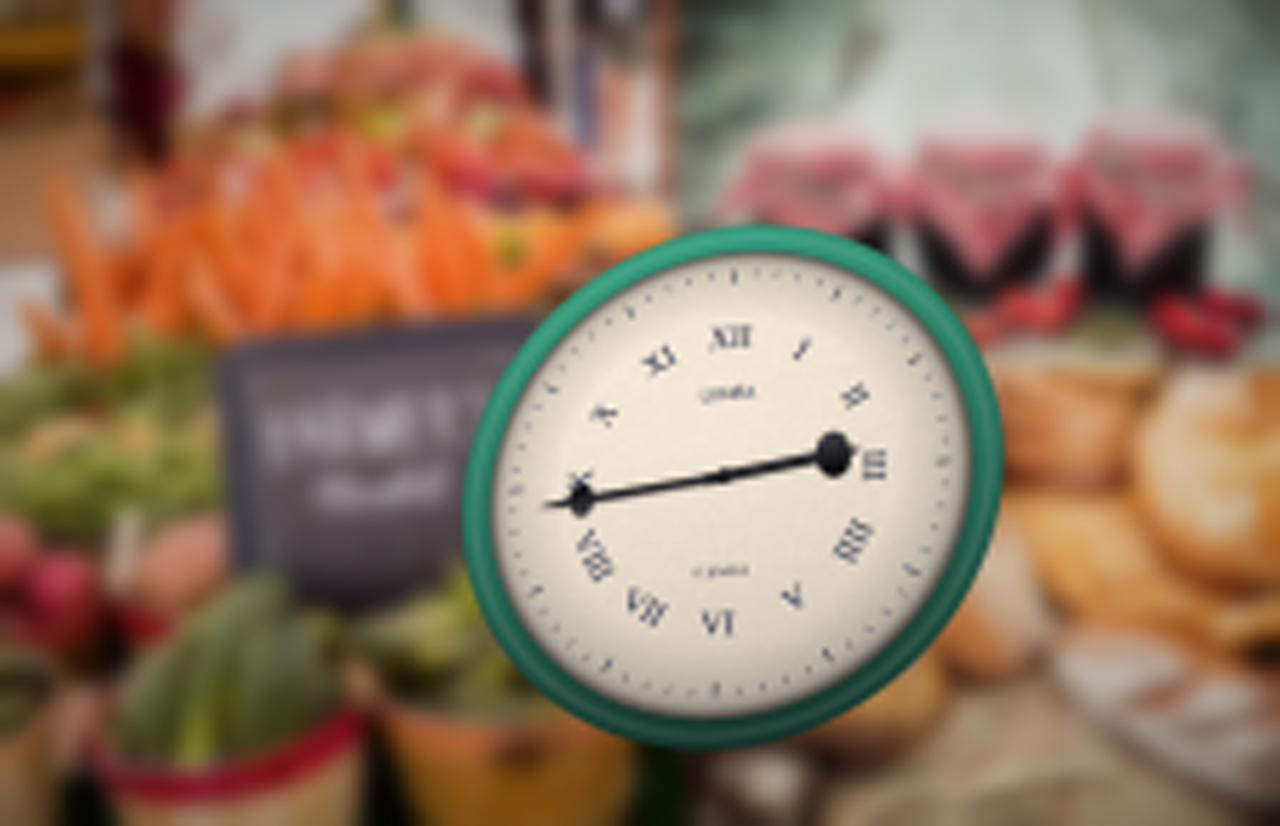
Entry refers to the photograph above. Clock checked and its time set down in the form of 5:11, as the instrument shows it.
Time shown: 2:44
